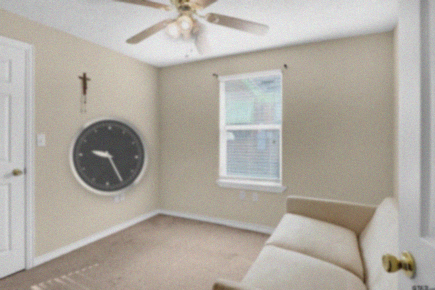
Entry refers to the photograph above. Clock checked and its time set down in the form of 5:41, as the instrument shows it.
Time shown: 9:25
